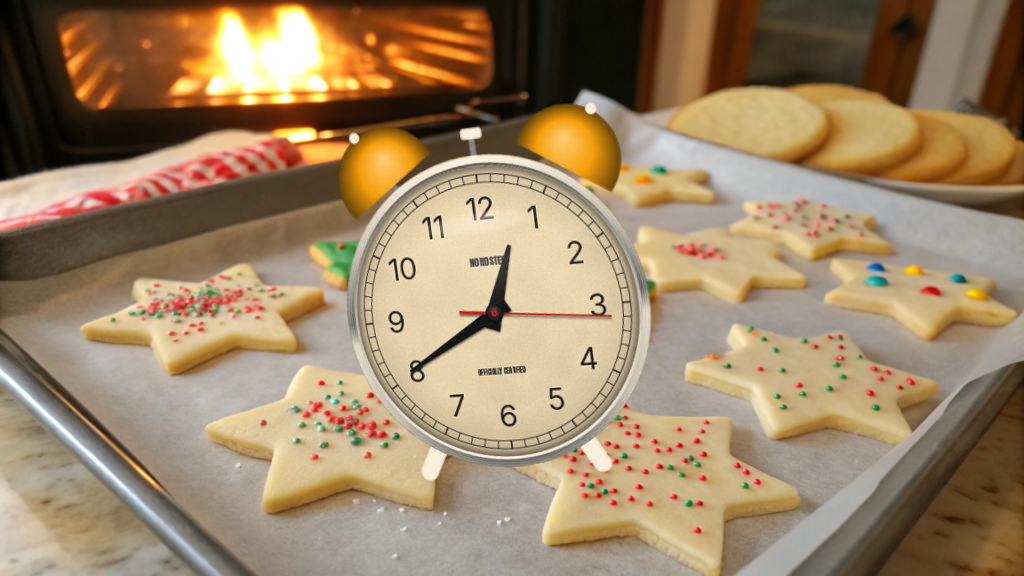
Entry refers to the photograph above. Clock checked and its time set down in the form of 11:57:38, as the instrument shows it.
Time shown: 12:40:16
